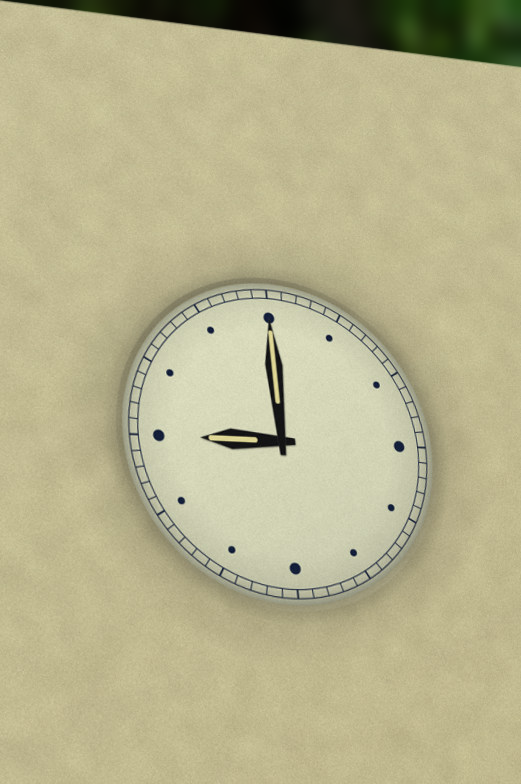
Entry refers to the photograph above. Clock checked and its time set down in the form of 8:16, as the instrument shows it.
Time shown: 9:00
